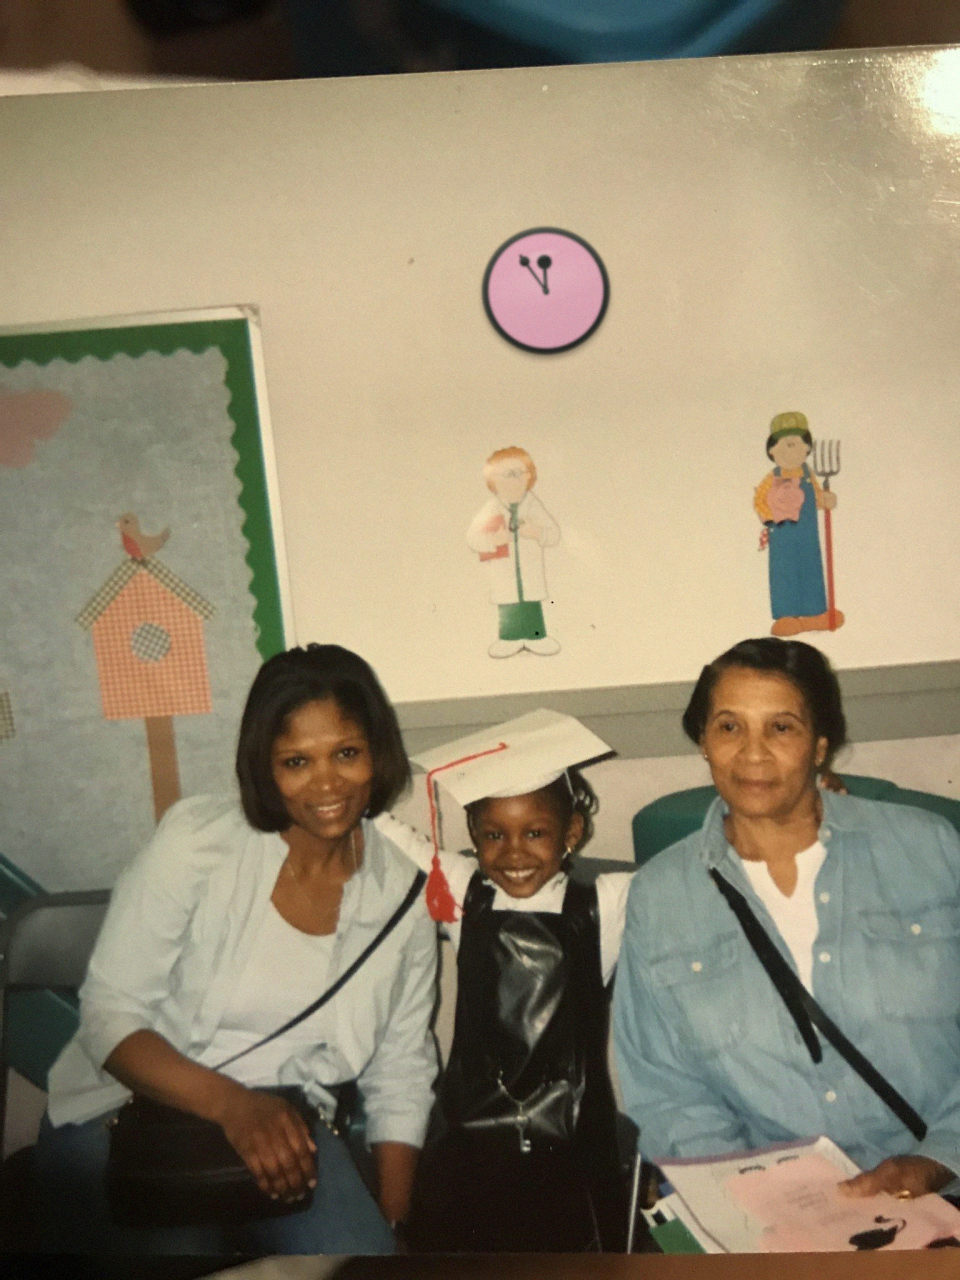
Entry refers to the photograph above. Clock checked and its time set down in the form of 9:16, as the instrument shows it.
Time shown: 11:54
